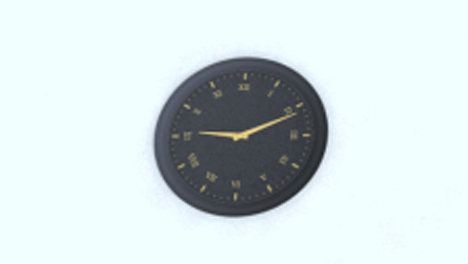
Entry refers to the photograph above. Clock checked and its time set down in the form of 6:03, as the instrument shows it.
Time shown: 9:11
